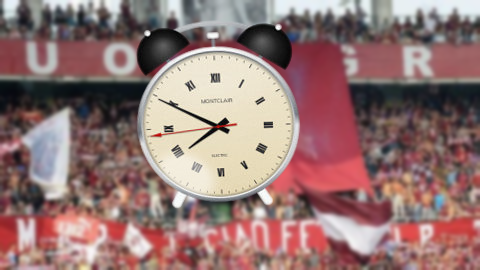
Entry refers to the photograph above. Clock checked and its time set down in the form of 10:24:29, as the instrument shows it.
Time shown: 7:49:44
